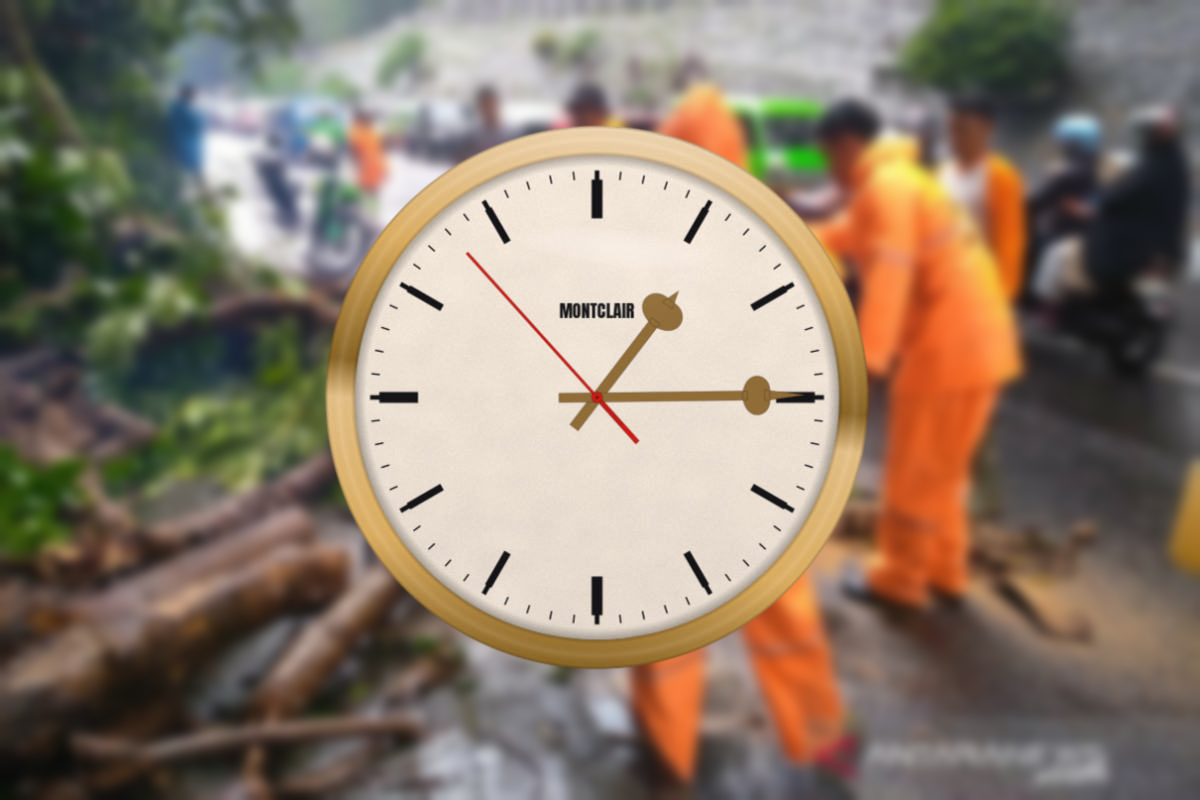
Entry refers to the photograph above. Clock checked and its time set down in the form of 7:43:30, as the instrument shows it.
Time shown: 1:14:53
